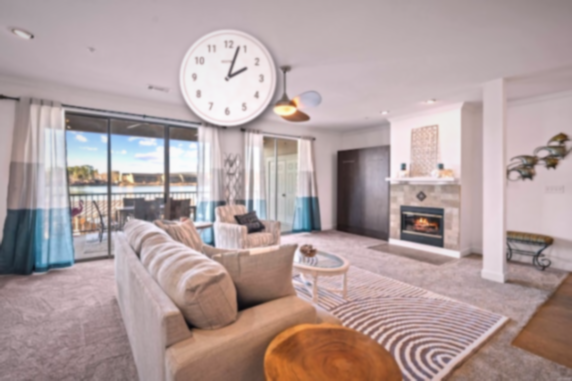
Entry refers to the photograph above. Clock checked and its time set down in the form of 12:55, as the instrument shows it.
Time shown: 2:03
